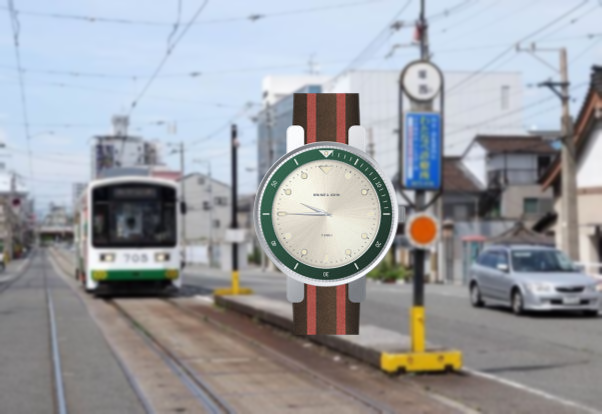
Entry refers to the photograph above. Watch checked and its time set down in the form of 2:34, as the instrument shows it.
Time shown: 9:45
